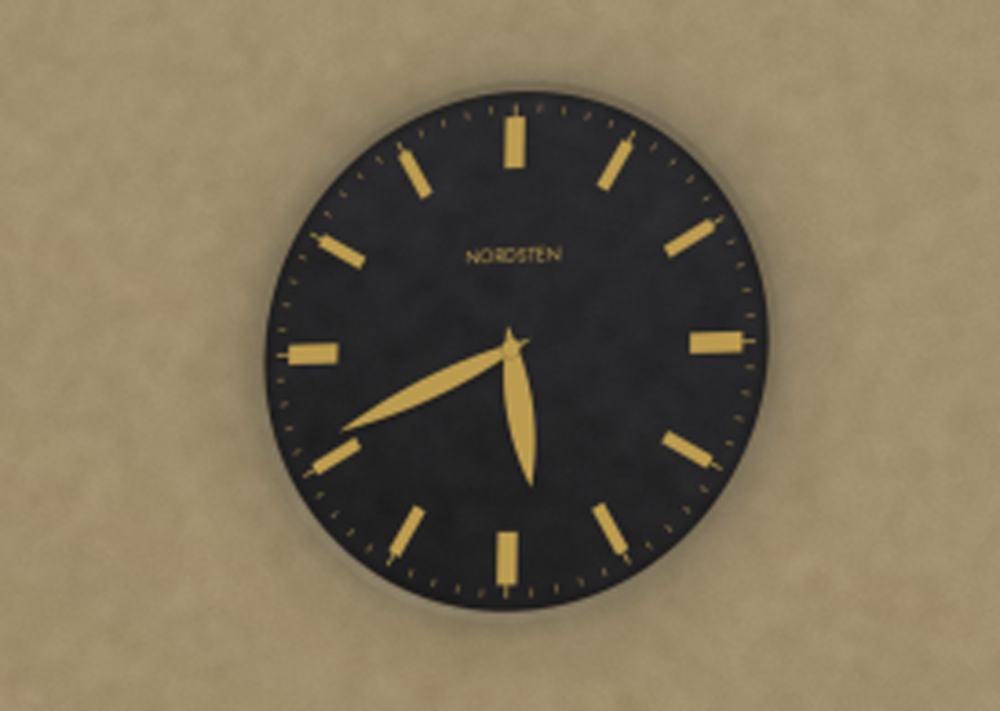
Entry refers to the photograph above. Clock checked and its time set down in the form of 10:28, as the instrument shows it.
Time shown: 5:41
